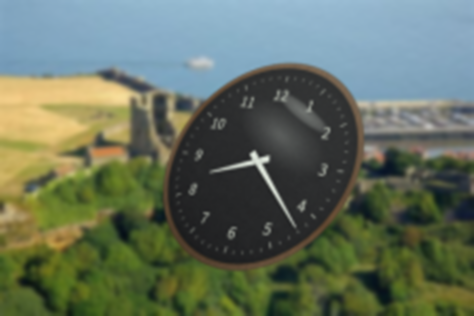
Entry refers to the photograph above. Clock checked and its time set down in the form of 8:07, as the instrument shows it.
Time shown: 8:22
